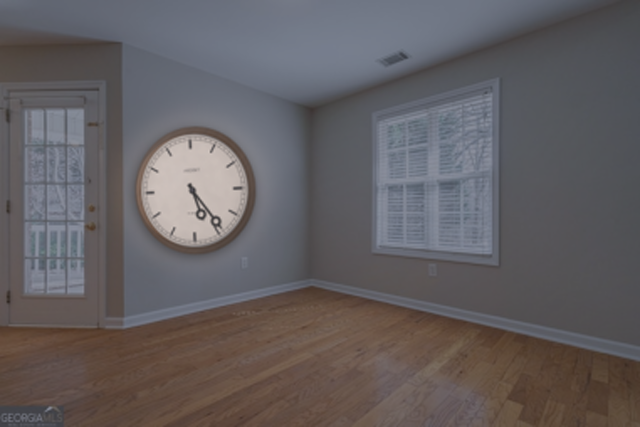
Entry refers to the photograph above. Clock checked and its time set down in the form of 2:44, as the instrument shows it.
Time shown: 5:24
